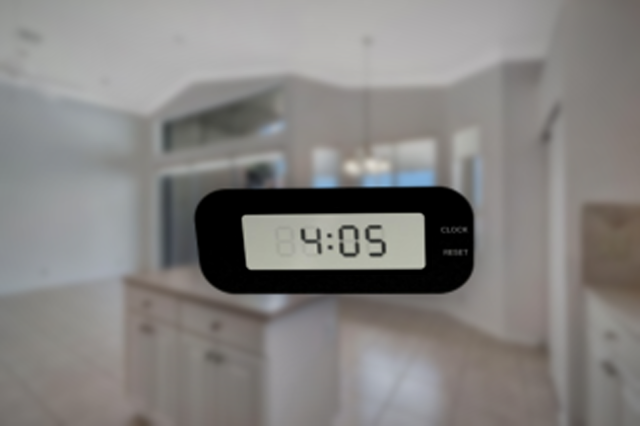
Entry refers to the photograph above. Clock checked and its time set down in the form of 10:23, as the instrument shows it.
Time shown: 4:05
